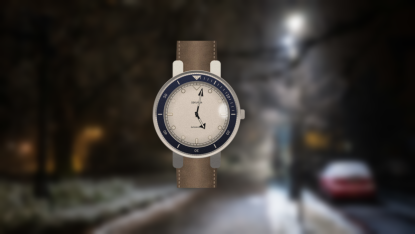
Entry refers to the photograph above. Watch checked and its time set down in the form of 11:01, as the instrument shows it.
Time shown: 5:02
